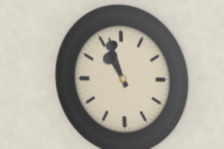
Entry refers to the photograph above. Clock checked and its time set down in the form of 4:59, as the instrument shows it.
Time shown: 10:57
